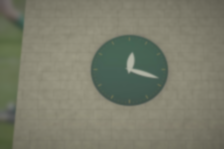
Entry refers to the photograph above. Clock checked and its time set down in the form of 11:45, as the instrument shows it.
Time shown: 12:18
